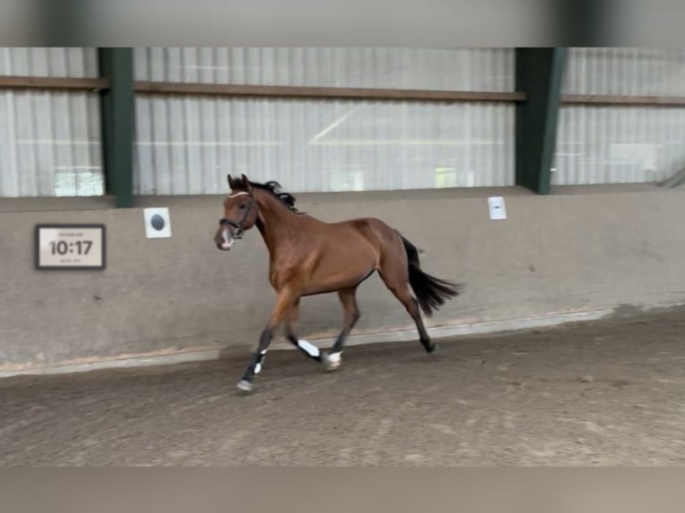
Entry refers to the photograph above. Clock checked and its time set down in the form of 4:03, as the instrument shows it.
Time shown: 10:17
